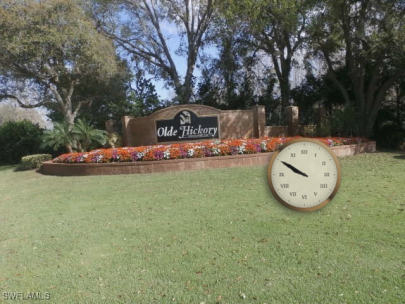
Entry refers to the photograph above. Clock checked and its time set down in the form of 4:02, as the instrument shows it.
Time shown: 9:50
